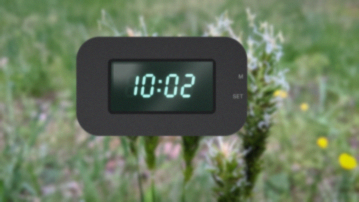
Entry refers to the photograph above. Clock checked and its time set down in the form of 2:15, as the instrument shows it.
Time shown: 10:02
